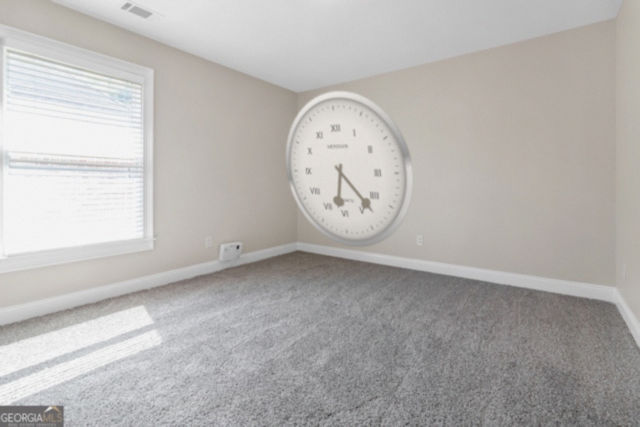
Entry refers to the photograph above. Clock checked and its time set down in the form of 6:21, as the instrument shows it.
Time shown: 6:23
